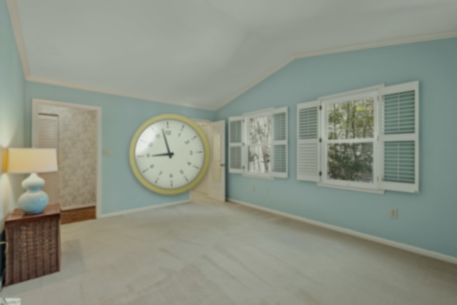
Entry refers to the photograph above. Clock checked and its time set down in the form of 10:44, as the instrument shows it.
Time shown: 8:58
